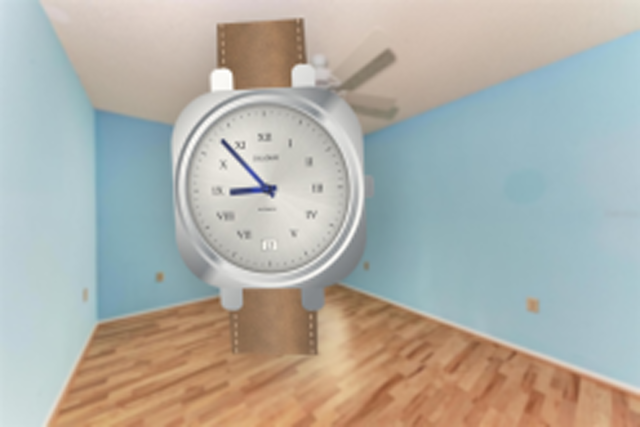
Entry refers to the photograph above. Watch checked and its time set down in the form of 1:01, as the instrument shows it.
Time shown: 8:53
